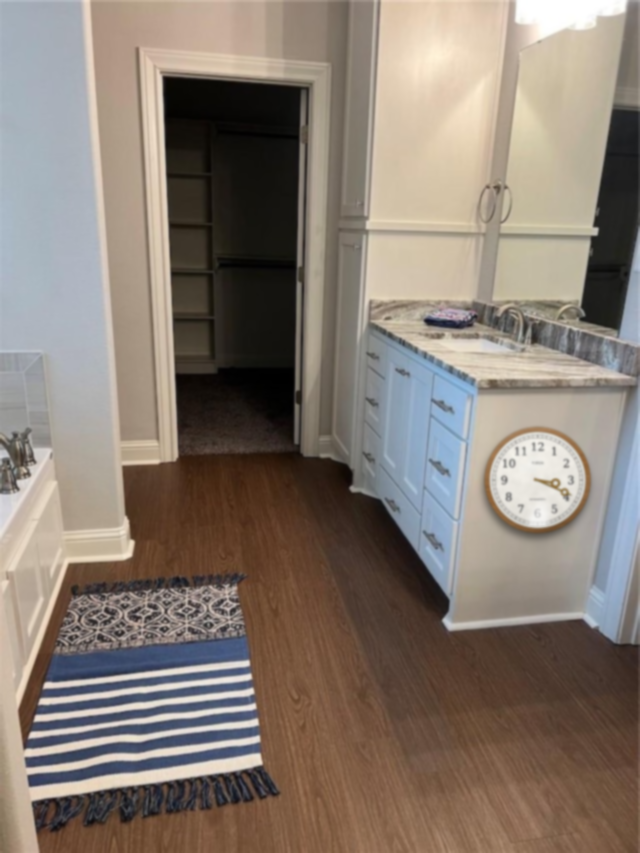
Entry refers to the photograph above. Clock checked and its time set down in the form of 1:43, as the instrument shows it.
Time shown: 3:19
